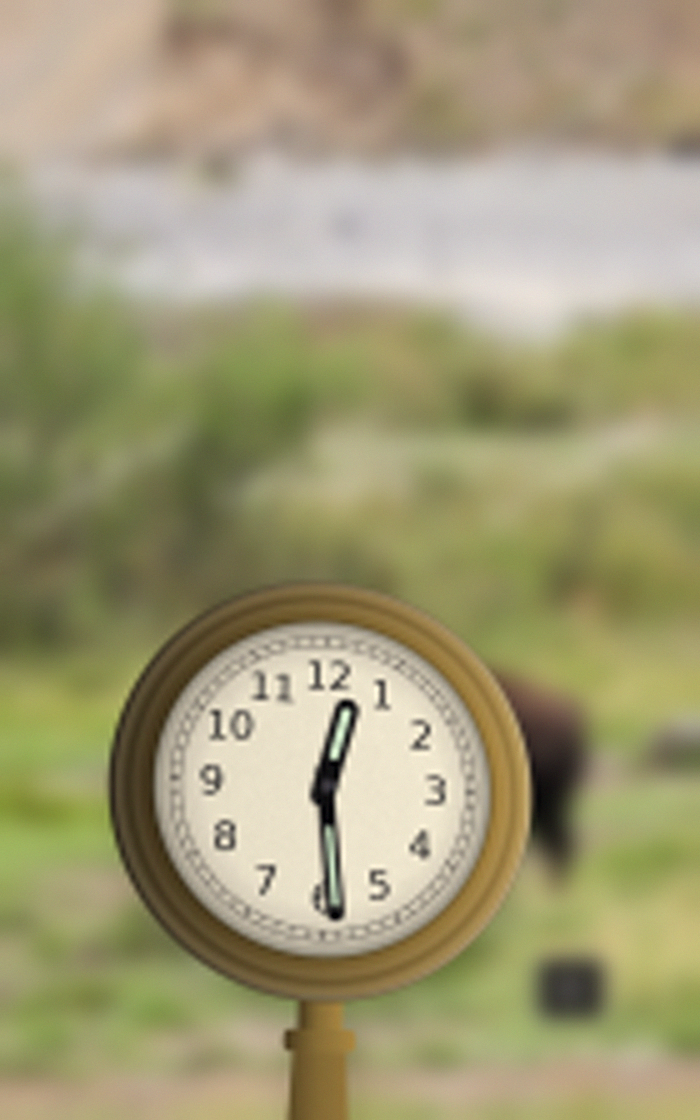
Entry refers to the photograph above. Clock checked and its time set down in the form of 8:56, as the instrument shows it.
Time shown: 12:29
